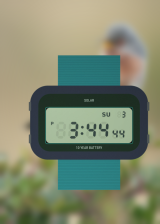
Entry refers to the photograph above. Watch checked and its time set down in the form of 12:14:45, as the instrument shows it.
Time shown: 3:44:44
